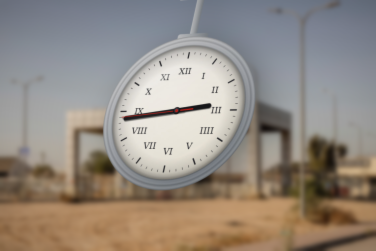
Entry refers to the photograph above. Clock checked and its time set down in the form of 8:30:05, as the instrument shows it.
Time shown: 2:43:44
